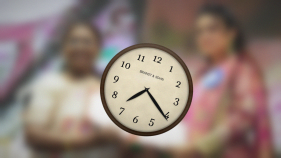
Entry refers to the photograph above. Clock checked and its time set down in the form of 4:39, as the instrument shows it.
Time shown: 7:21
